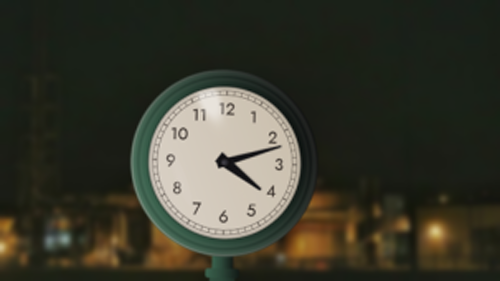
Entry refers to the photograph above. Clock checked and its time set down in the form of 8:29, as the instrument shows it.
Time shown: 4:12
